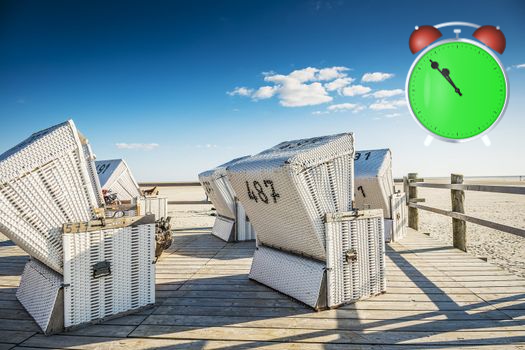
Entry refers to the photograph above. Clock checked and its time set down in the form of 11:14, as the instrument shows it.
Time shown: 10:53
